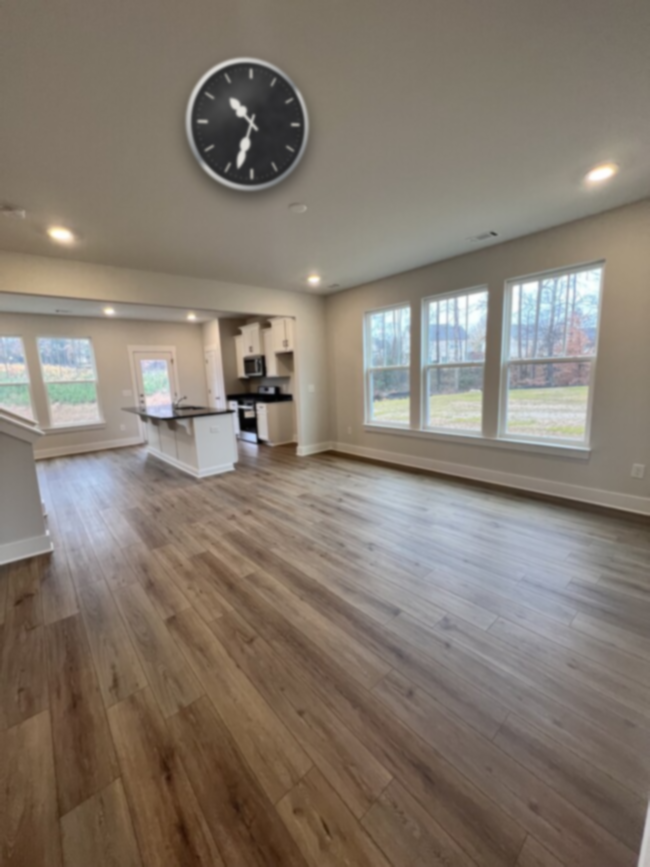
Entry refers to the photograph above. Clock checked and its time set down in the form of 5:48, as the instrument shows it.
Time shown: 10:33
